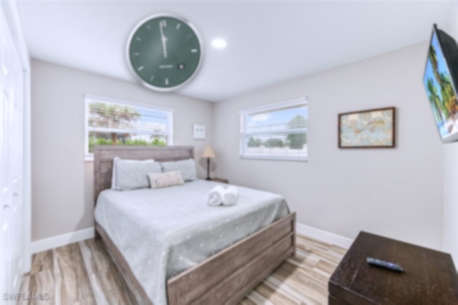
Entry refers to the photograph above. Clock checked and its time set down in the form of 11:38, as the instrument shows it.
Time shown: 11:59
